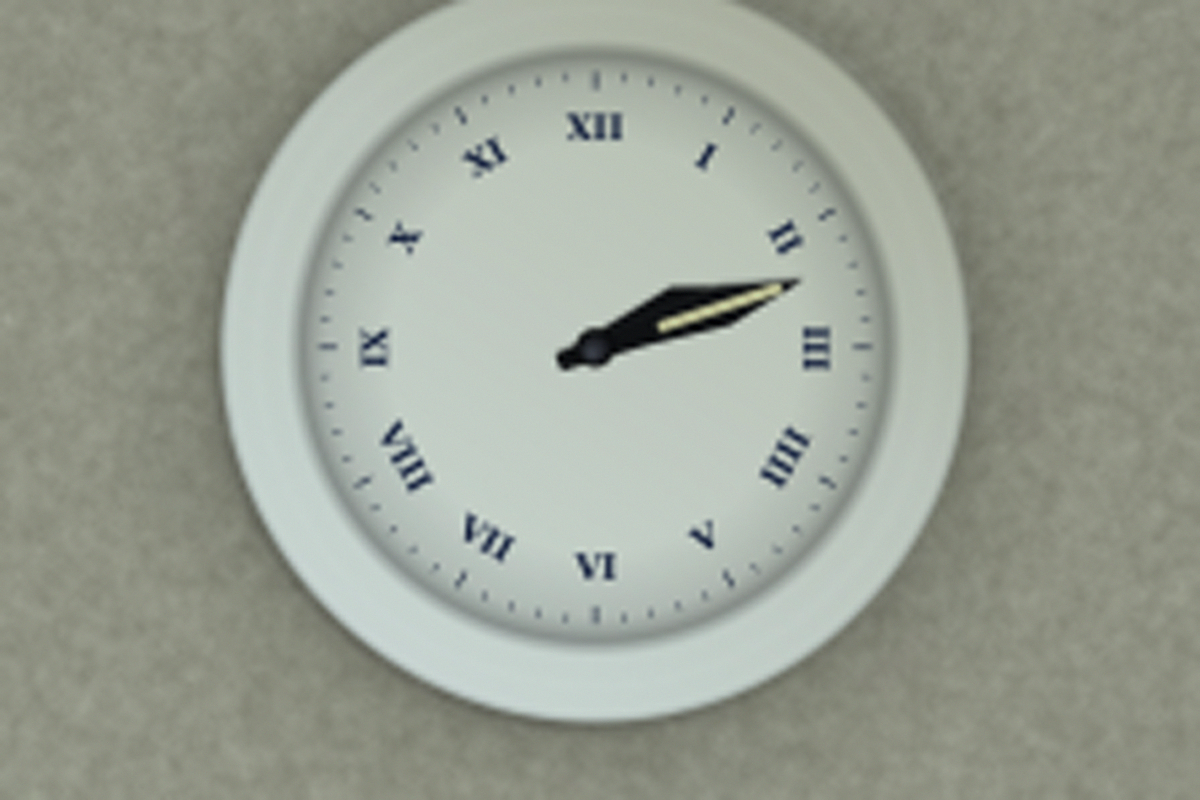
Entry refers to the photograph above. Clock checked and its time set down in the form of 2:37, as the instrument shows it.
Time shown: 2:12
